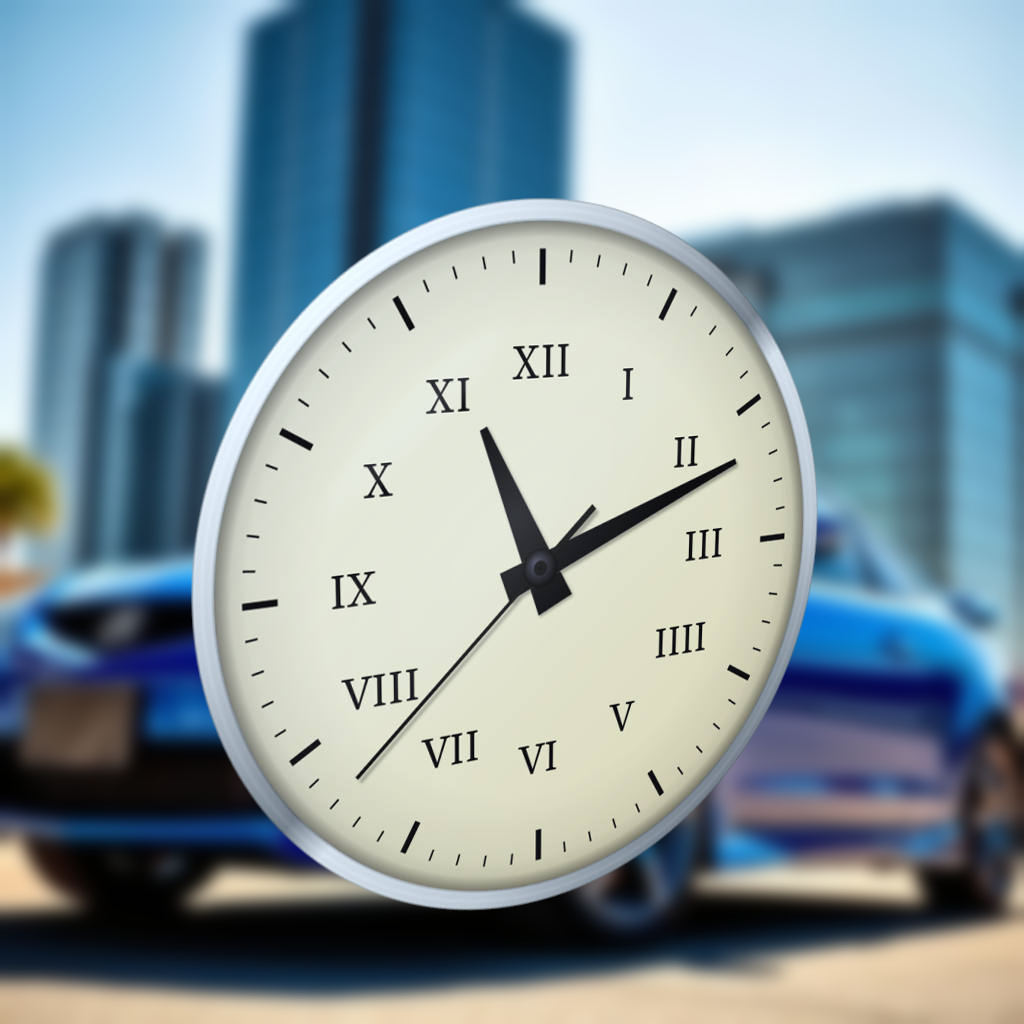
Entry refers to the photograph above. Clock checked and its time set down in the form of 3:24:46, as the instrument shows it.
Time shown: 11:11:38
